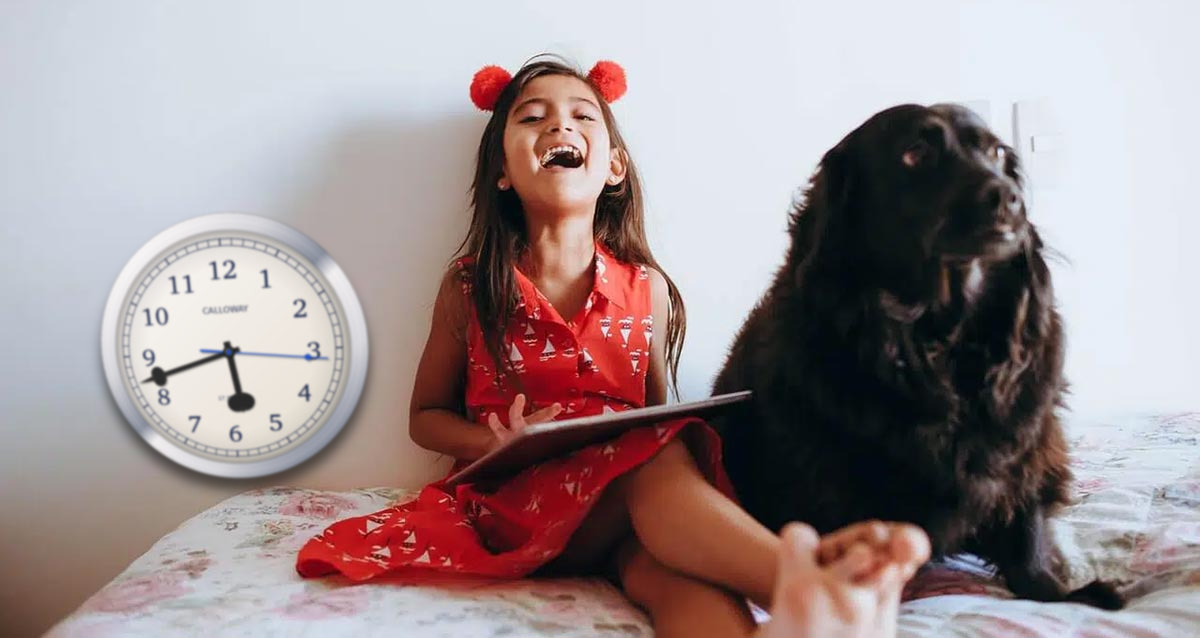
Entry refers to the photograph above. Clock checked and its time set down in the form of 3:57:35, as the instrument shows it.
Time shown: 5:42:16
